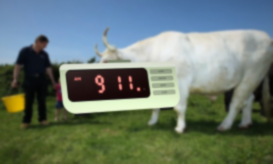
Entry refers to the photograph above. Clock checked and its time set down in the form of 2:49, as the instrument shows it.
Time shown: 9:11
